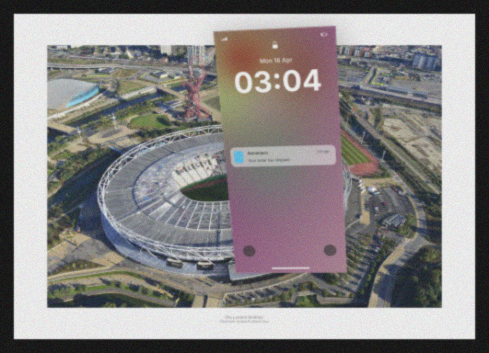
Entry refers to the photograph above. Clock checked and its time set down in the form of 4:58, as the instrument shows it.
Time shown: 3:04
